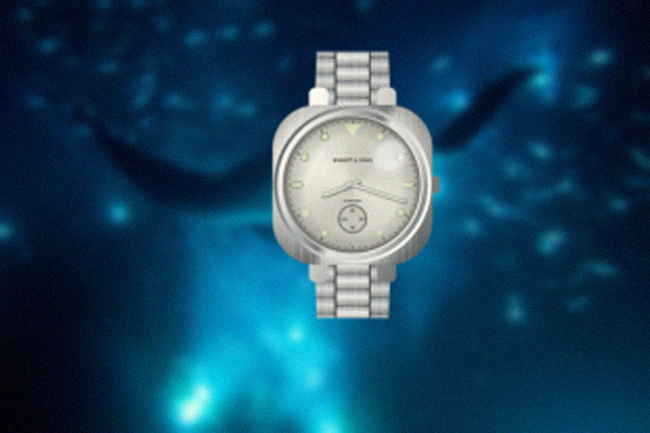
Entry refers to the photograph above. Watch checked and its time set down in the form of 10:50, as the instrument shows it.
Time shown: 8:18
